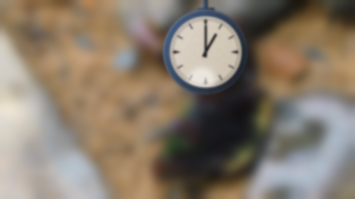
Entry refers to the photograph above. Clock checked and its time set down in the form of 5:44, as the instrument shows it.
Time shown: 1:00
